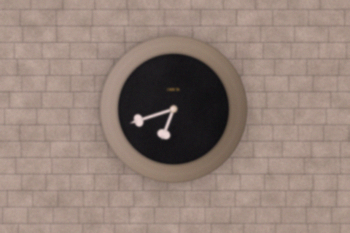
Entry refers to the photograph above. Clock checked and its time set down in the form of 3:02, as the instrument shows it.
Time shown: 6:42
